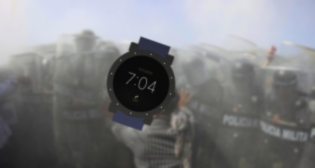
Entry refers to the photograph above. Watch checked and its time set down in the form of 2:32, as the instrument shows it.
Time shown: 7:04
